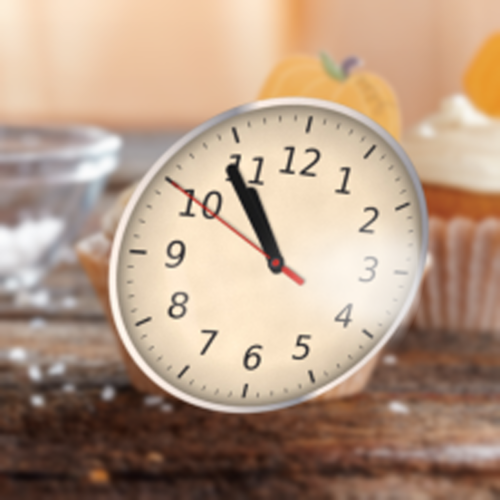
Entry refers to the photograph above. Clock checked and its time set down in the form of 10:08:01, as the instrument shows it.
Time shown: 10:53:50
